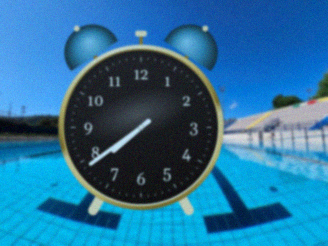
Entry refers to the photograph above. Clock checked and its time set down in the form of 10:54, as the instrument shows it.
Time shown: 7:39
